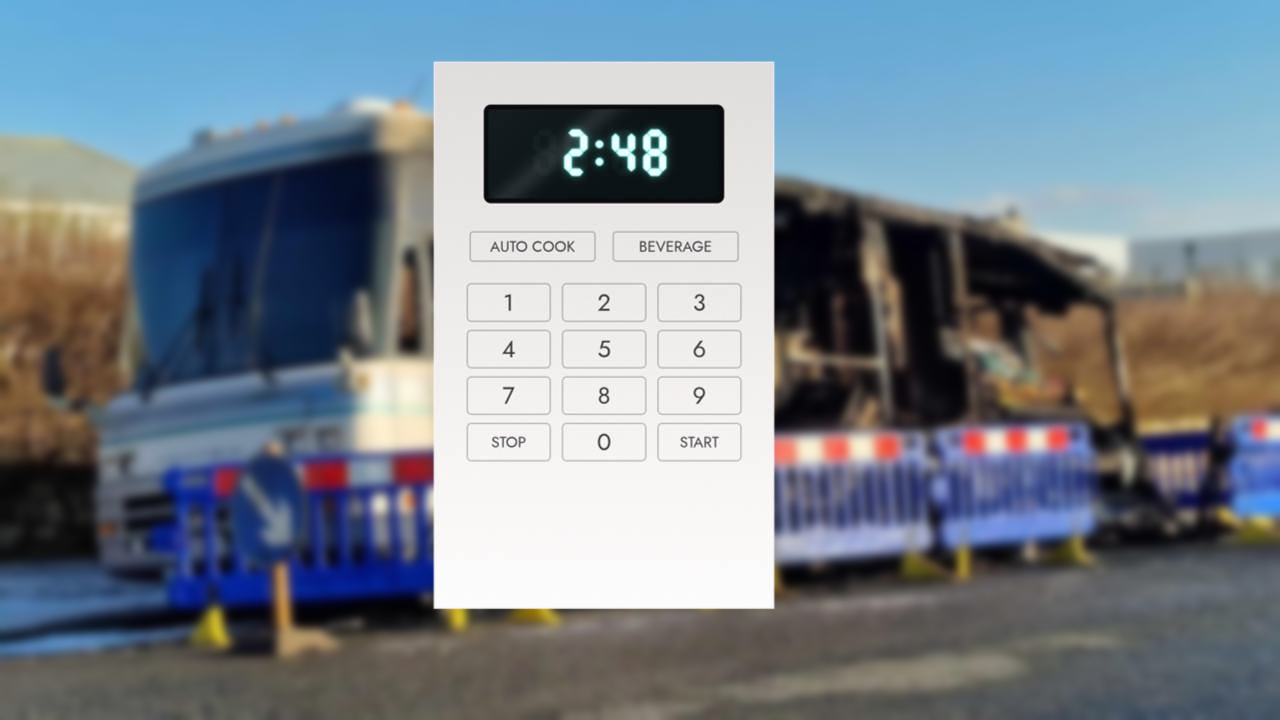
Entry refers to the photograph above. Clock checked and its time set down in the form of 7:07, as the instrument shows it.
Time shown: 2:48
